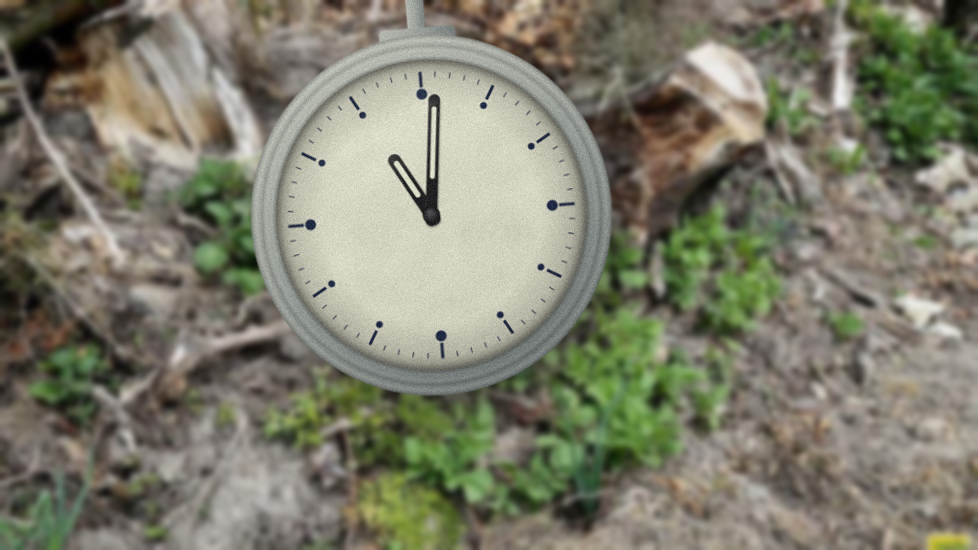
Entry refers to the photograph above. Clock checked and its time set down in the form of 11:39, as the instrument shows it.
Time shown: 11:01
